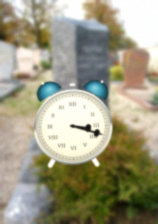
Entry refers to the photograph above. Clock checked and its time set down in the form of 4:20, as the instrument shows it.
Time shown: 3:18
